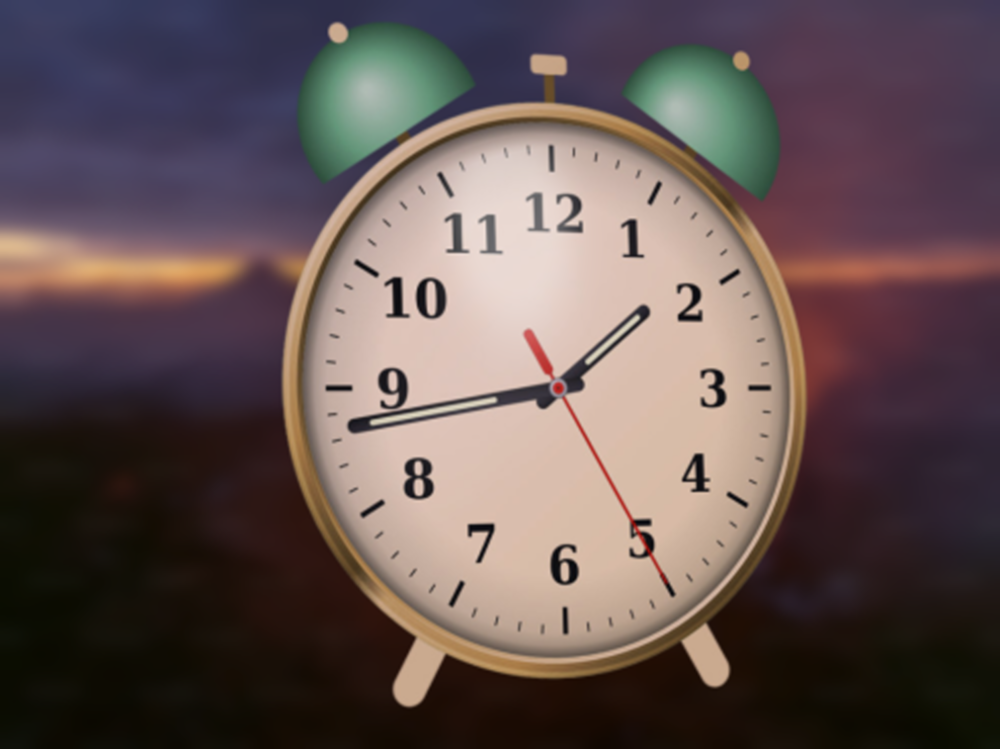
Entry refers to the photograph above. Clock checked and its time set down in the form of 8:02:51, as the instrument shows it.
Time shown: 1:43:25
